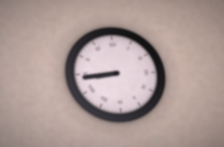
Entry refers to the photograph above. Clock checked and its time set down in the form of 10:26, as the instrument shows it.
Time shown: 8:44
